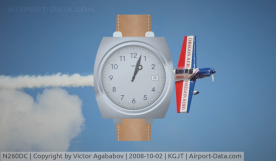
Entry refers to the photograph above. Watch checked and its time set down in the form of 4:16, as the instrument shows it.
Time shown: 1:03
